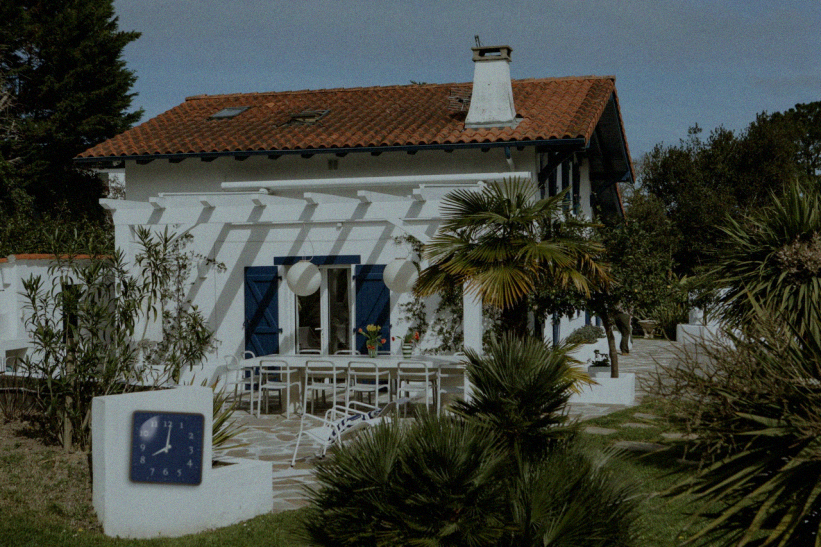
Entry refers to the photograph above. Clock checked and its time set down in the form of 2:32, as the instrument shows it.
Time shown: 8:01
